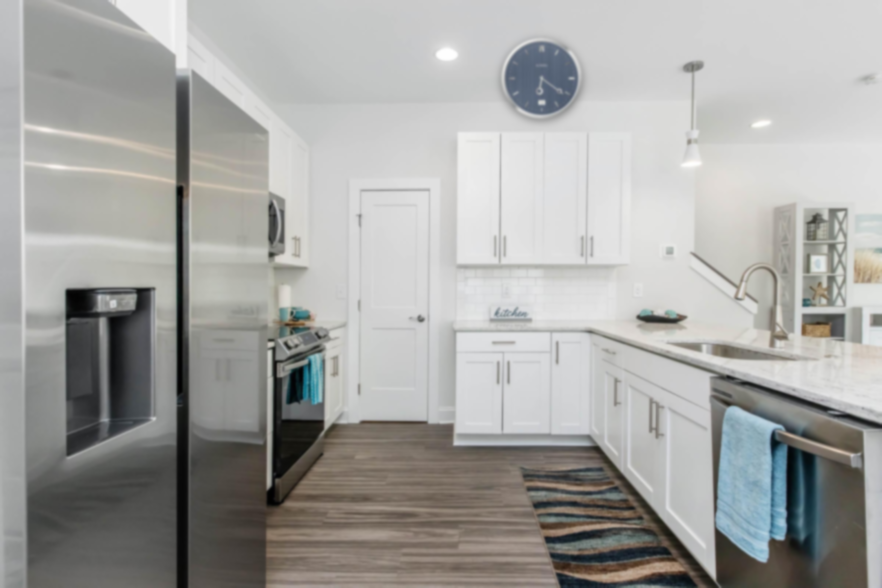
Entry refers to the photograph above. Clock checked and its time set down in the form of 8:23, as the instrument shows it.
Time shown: 6:21
